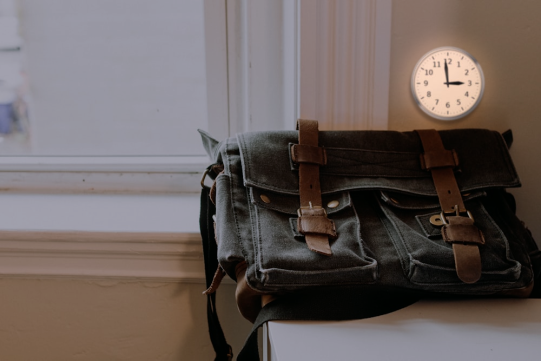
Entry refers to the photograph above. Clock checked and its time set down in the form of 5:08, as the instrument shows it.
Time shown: 2:59
